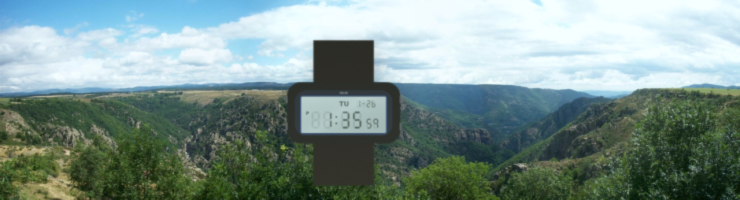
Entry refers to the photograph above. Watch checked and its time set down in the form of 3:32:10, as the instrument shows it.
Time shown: 1:35:59
